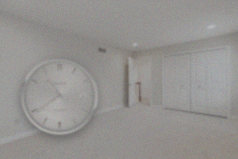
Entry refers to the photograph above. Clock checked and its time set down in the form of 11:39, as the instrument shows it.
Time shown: 10:39
